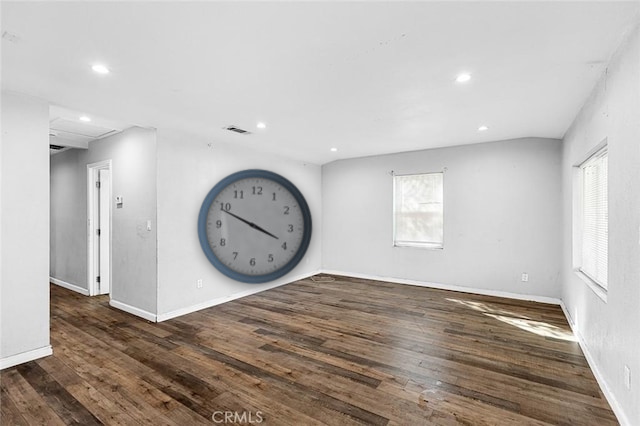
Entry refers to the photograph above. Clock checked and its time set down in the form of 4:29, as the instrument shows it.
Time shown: 3:49
